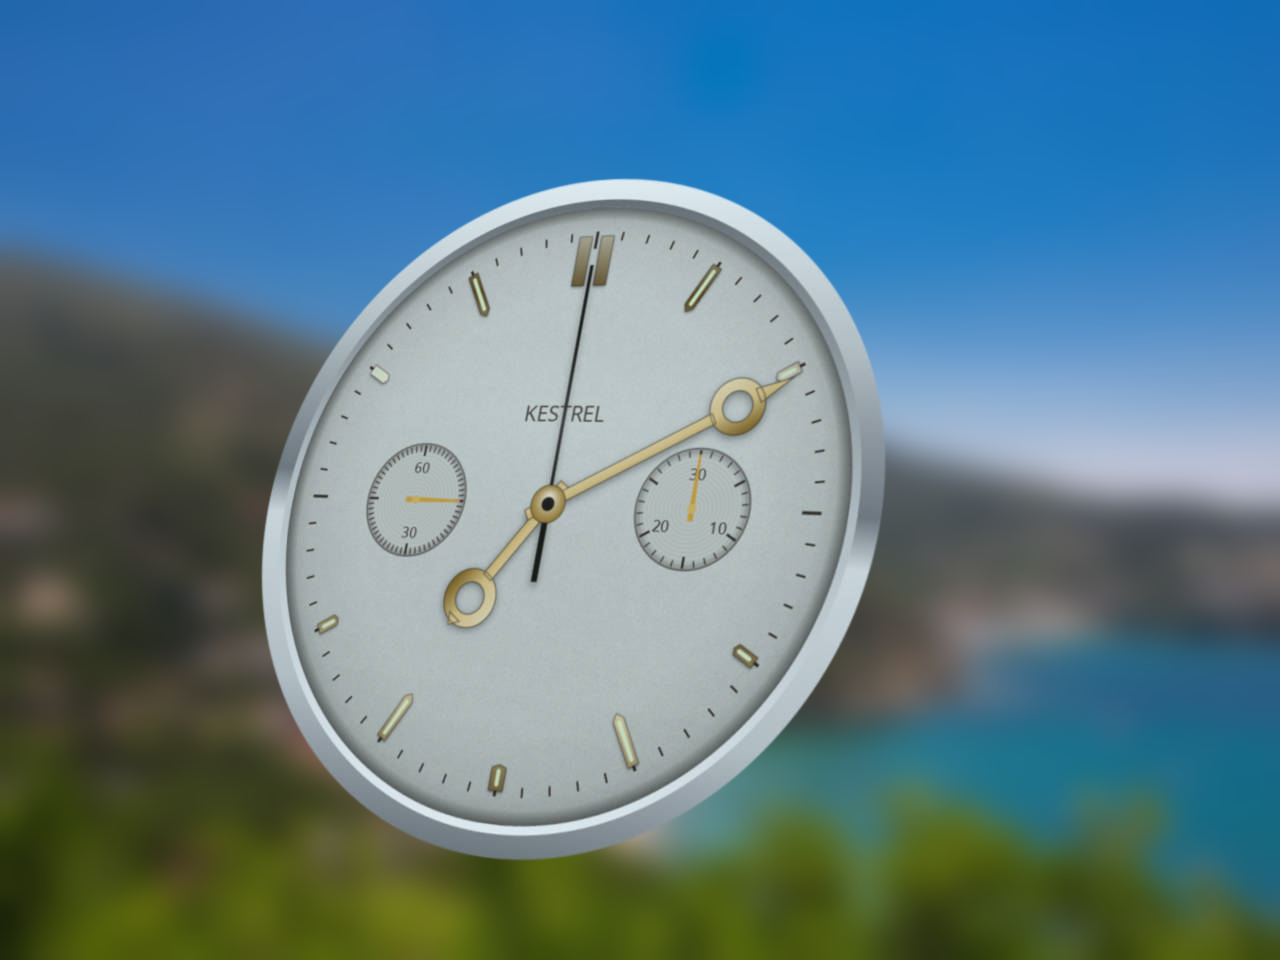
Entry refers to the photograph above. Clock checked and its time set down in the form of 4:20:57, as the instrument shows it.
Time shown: 7:10:15
